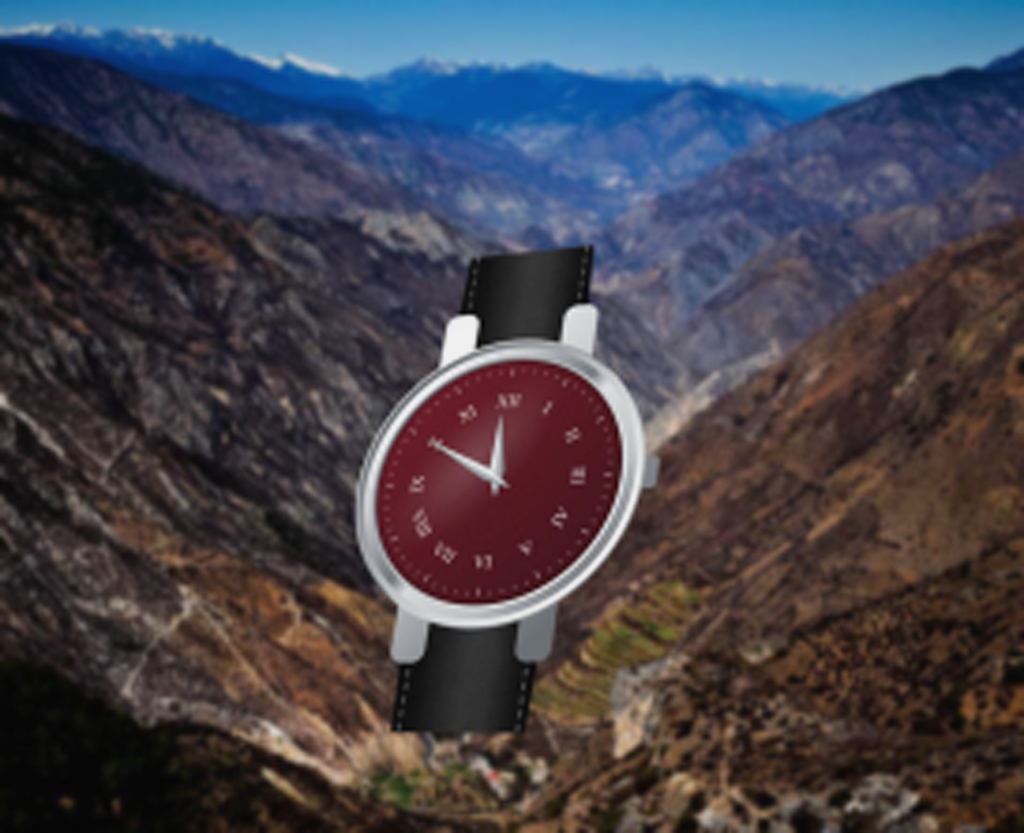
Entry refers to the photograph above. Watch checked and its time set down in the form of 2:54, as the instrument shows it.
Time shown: 11:50
